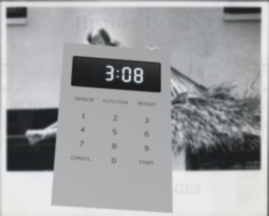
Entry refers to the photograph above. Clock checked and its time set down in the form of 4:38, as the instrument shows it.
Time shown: 3:08
